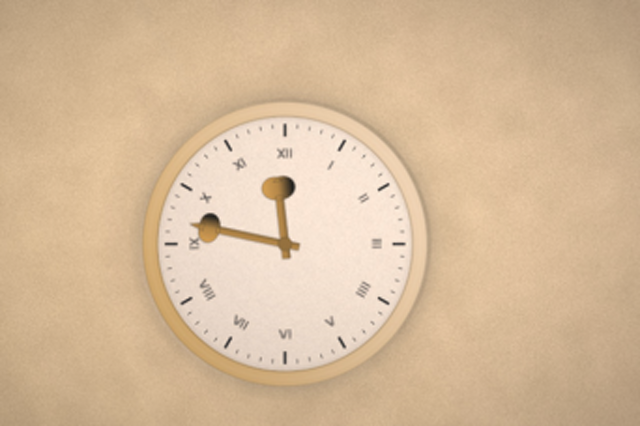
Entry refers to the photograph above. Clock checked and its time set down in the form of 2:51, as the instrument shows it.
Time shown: 11:47
